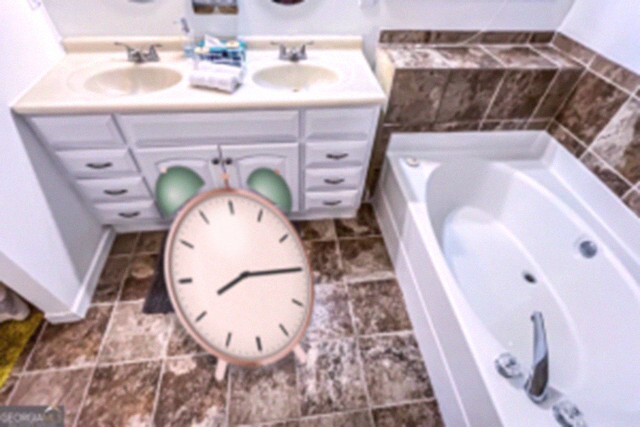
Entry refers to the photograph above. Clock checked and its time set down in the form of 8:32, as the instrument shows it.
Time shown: 8:15
